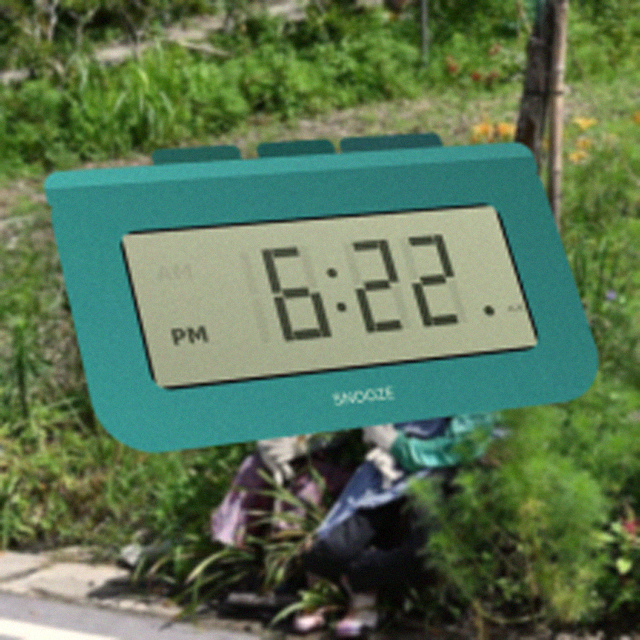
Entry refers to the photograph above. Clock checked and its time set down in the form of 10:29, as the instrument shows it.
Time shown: 6:22
